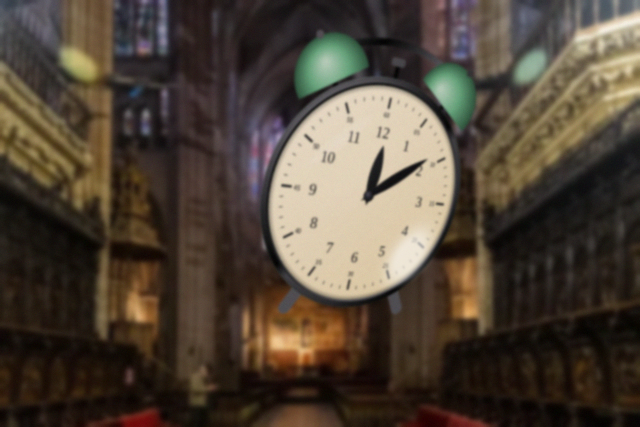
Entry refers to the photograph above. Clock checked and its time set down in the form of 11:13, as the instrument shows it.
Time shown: 12:09
